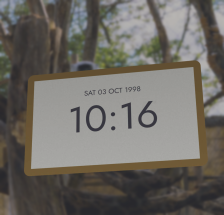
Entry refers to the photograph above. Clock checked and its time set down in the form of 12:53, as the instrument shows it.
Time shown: 10:16
